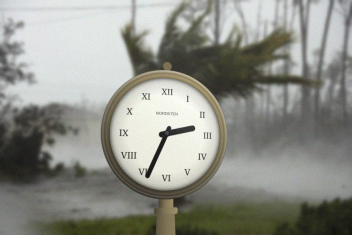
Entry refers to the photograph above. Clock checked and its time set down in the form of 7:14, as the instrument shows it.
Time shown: 2:34
